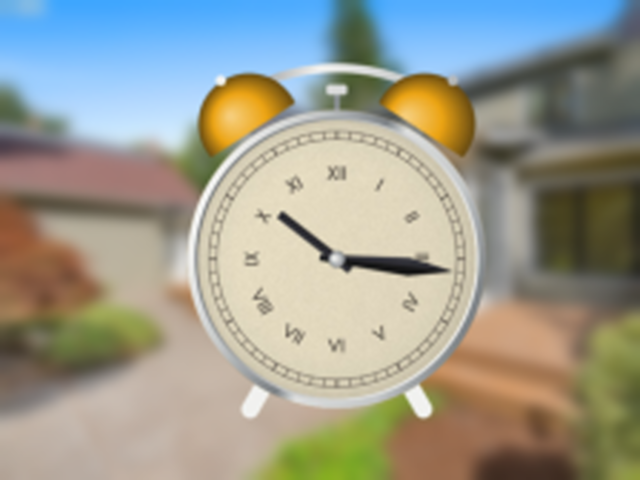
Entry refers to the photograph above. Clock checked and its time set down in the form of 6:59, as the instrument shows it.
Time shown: 10:16
